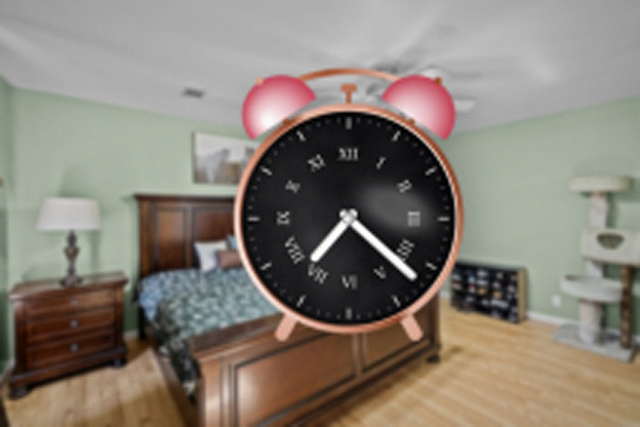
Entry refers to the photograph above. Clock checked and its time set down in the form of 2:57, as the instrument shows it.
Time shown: 7:22
